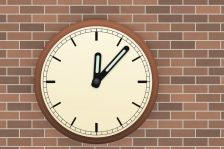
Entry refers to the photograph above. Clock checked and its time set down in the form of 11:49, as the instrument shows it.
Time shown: 12:07
